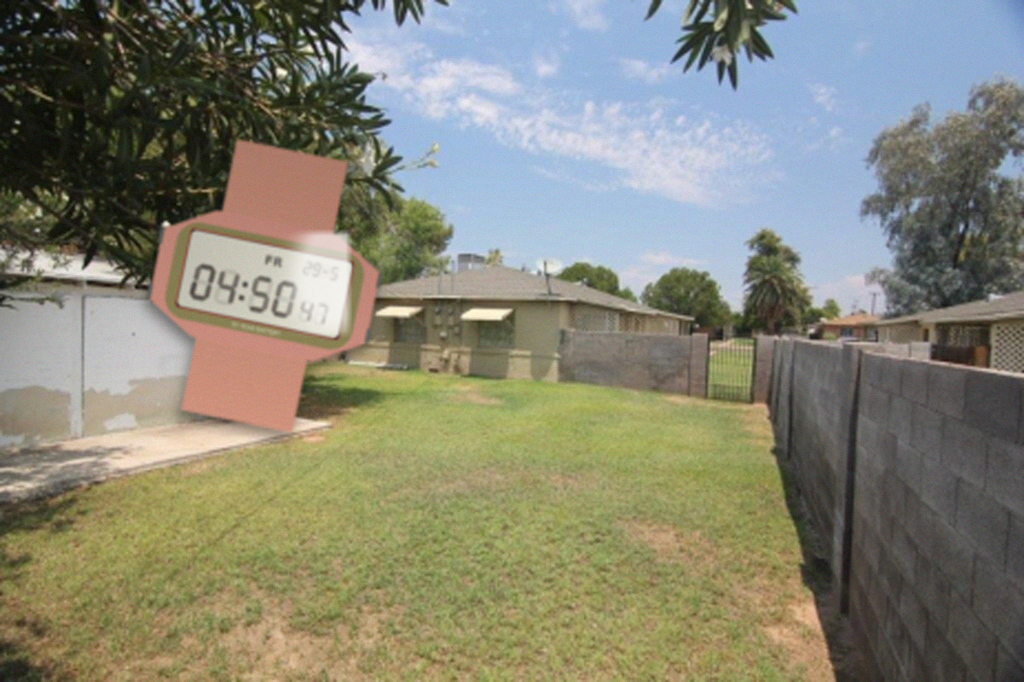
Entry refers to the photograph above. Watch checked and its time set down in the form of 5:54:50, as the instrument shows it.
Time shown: 4:50:47
